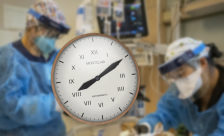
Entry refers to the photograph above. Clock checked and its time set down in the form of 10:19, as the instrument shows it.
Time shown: 8:10
